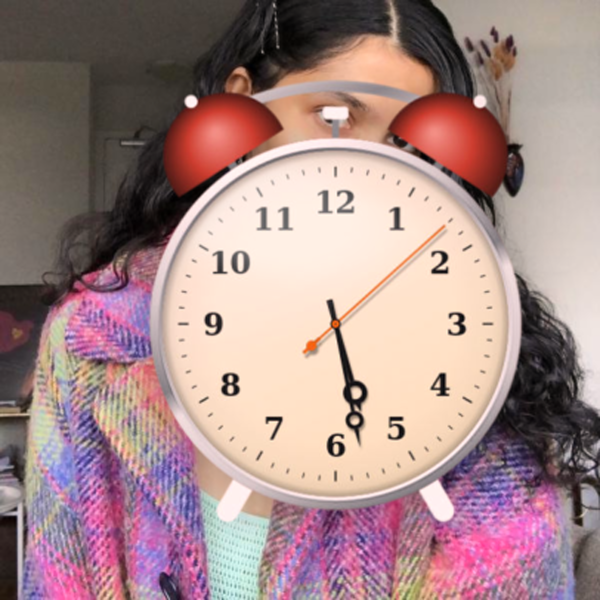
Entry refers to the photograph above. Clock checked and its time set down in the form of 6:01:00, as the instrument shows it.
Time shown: 5:28:08
